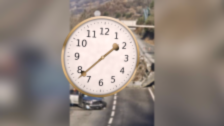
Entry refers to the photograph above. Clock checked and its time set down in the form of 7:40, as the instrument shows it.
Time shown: 1:38
